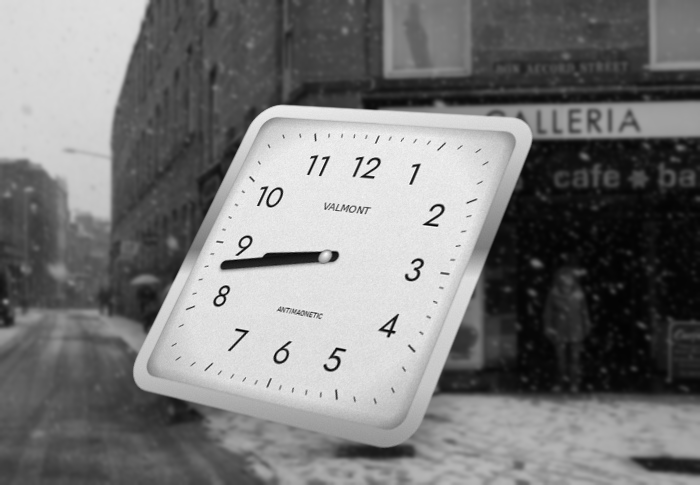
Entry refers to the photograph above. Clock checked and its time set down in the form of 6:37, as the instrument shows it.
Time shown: 8:43
